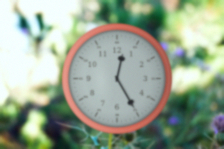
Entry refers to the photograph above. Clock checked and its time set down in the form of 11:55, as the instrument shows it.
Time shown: 12:25
